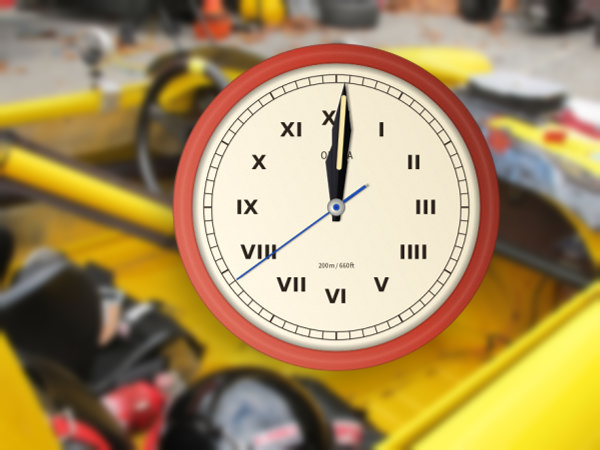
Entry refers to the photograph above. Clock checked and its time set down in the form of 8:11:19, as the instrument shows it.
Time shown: 12:00:39
